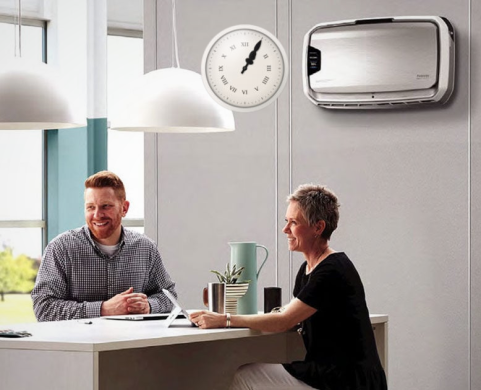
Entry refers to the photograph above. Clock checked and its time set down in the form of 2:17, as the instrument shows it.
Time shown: 1:05
